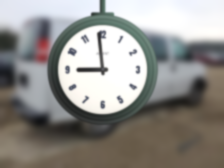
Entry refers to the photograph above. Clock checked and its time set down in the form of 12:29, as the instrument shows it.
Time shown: 8:59
